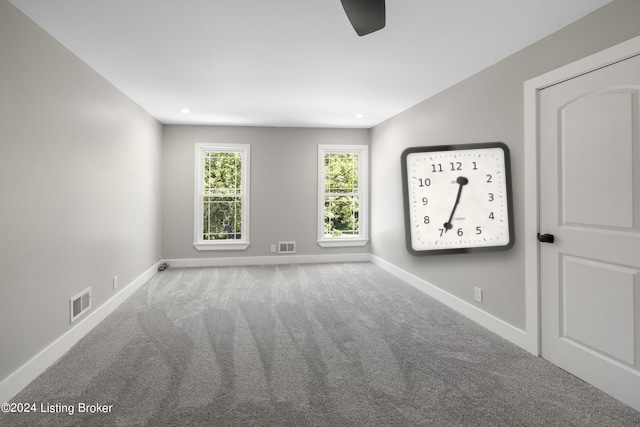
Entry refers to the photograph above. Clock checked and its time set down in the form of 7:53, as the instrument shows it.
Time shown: 12:34
